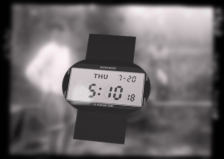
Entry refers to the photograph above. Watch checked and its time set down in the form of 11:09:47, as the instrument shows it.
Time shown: 5:10:18
